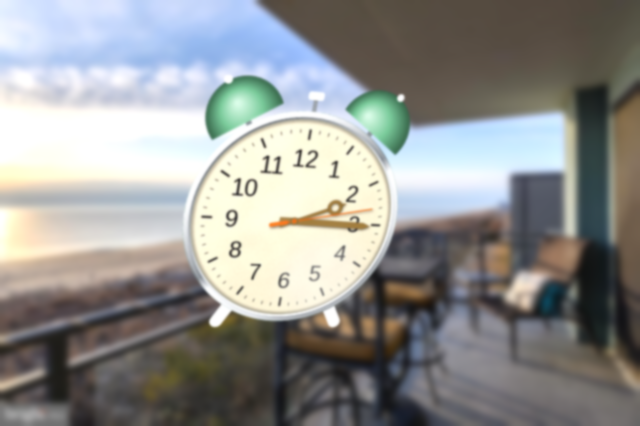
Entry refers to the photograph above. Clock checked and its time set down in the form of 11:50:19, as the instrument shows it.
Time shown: 2:15:13
